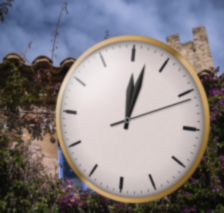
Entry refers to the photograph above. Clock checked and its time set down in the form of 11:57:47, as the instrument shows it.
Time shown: 12:02:11
